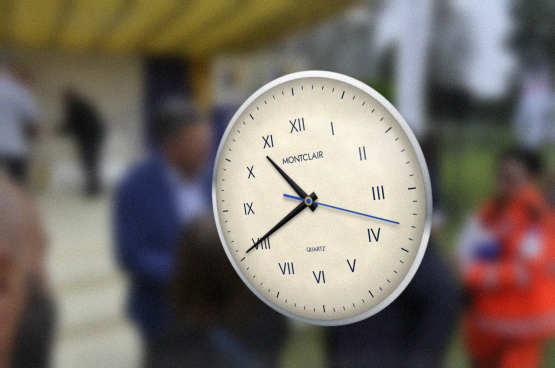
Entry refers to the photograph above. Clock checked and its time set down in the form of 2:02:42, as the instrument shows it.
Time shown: 10:40:18
